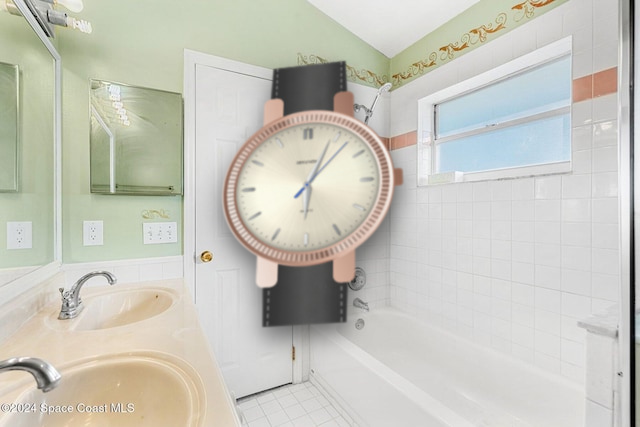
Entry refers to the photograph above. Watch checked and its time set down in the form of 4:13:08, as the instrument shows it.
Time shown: 6:04:07
